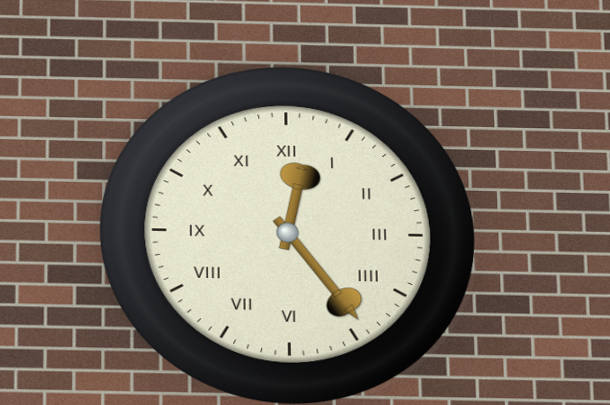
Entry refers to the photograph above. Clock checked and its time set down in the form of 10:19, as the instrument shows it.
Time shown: 12:24
